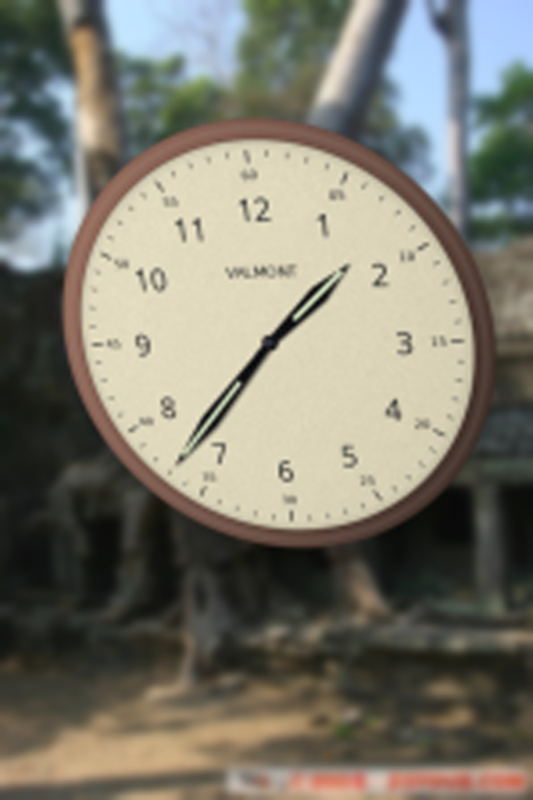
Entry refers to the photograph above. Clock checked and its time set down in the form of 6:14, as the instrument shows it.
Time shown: 1:37
